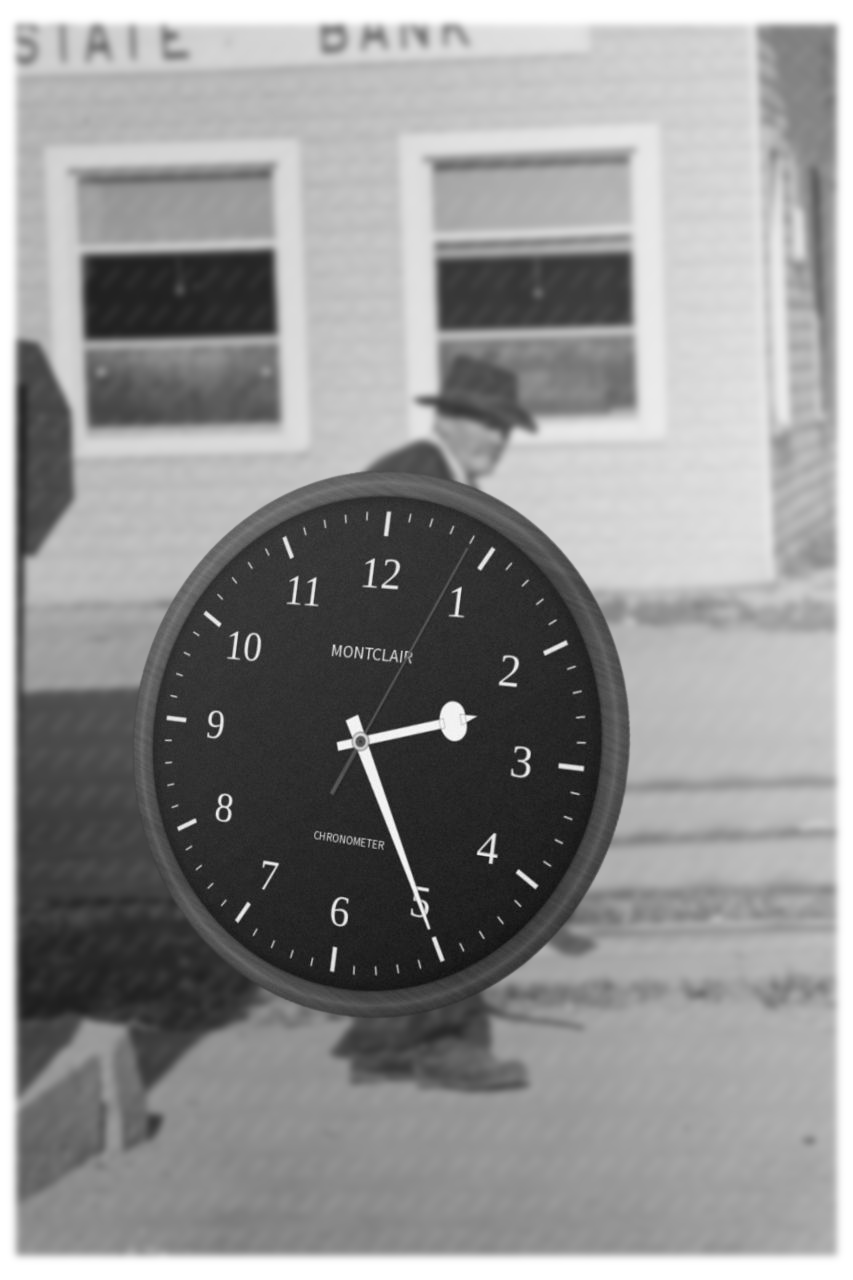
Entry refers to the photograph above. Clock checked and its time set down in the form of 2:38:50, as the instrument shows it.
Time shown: 2:25:04
